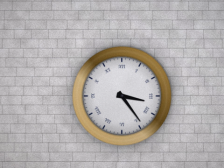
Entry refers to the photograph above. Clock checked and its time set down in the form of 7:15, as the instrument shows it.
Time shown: 3:24
